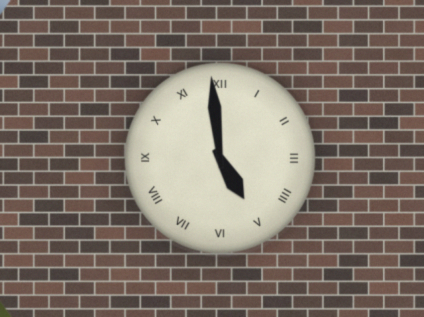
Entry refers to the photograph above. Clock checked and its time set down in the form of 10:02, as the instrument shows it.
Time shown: 4:59
